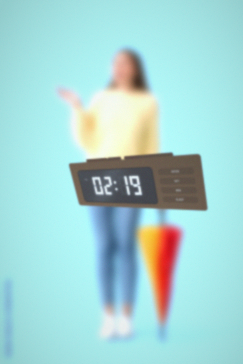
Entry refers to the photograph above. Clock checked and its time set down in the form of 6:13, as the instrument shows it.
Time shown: 2:19
